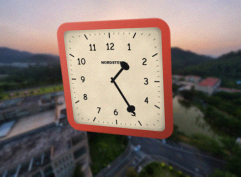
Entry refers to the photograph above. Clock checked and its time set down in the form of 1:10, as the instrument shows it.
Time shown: 1:25
